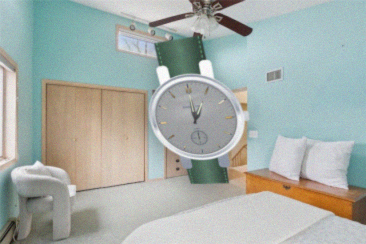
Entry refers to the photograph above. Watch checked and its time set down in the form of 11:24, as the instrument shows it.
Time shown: 1:00
